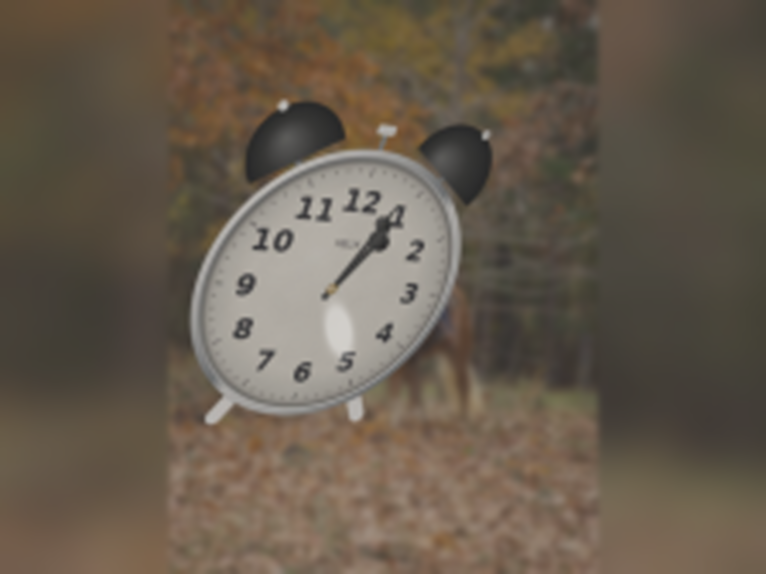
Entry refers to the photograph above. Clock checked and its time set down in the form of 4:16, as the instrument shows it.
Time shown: 1:04
